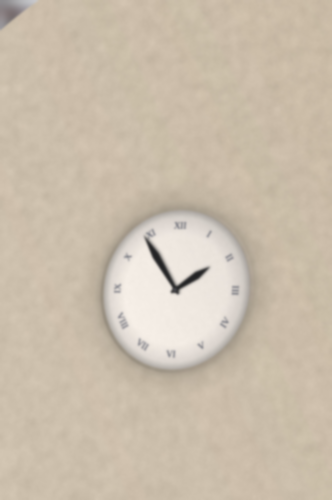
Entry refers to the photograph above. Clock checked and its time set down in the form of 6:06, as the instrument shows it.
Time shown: 1:54
